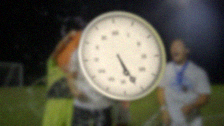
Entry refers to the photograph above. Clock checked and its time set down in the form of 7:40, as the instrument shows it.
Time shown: 5:26
